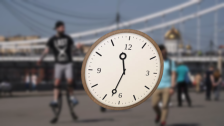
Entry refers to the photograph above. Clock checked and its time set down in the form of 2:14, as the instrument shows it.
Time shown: 11:33
